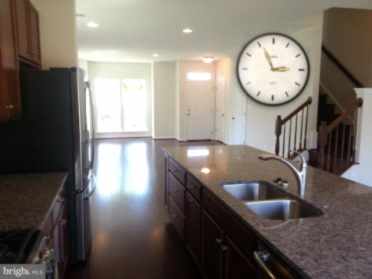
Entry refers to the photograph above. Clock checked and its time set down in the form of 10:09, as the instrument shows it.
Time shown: 2:56
